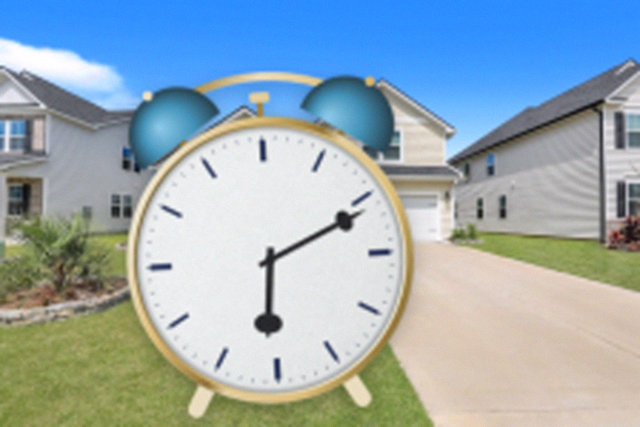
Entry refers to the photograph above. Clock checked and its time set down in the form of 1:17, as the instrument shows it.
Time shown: 6:11
